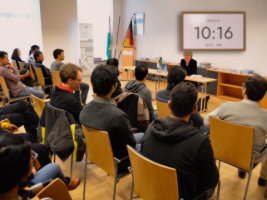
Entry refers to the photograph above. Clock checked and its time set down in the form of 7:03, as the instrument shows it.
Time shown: 10:16
